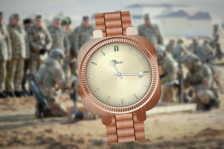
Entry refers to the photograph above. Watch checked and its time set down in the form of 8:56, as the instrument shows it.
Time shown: 11:16
